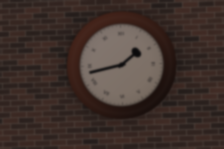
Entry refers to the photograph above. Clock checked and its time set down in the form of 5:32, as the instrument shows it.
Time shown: 1:43
